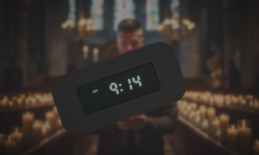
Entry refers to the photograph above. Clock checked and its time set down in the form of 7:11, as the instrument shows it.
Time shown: 9:14
